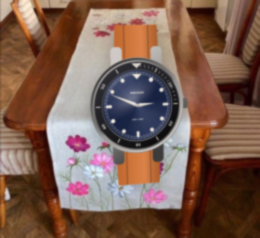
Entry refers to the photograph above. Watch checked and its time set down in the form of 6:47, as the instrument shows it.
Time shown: 2:49
